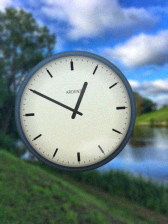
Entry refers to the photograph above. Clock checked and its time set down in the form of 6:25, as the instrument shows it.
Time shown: 12:50
